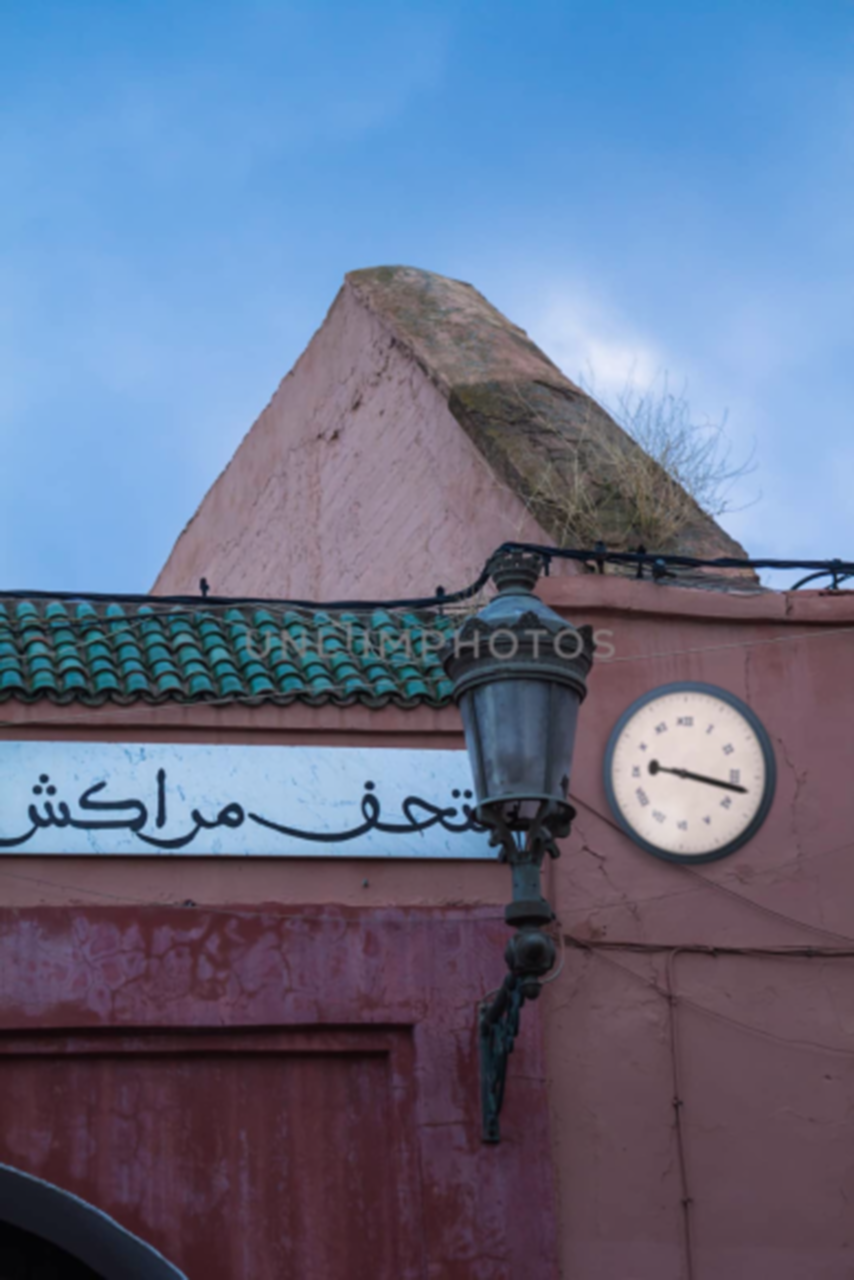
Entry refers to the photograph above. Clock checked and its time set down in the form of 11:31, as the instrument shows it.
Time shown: 9:17
